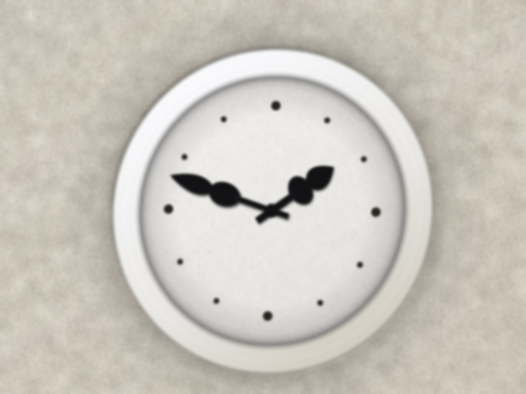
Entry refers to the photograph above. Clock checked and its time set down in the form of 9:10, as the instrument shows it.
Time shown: 1:48
